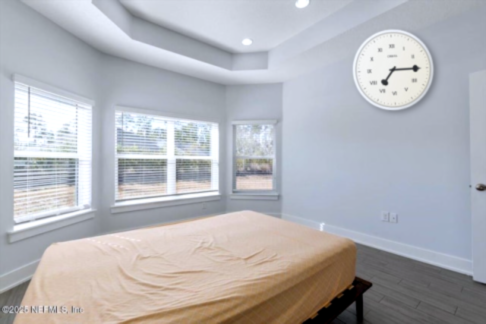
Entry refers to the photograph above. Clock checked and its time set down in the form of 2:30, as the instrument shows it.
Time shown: 7:15
